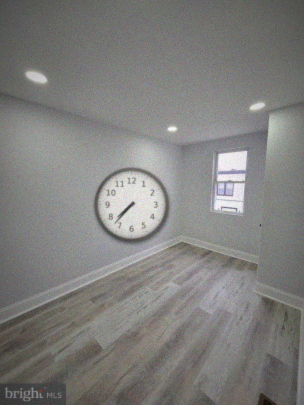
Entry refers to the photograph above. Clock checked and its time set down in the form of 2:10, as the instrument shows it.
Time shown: 7:37
